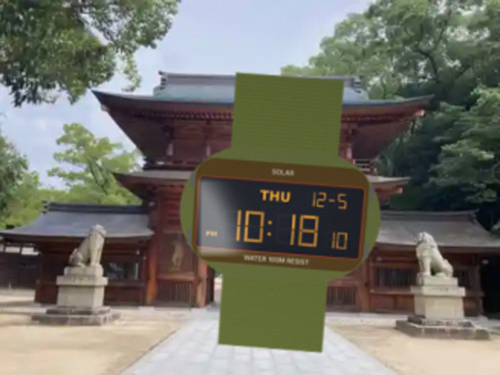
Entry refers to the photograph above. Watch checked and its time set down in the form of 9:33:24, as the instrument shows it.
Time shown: 10:18:10
